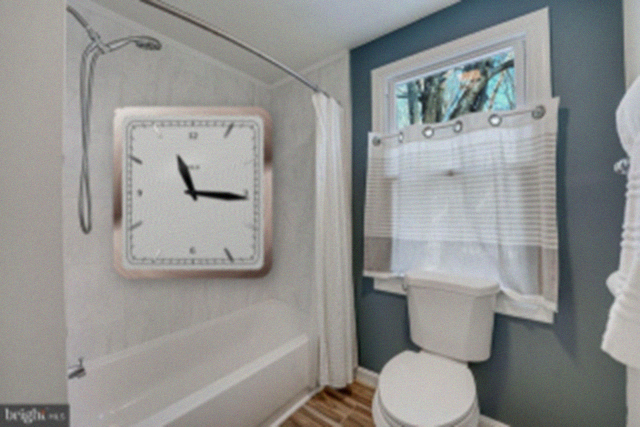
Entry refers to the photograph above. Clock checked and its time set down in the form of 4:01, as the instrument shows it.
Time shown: 11:16
